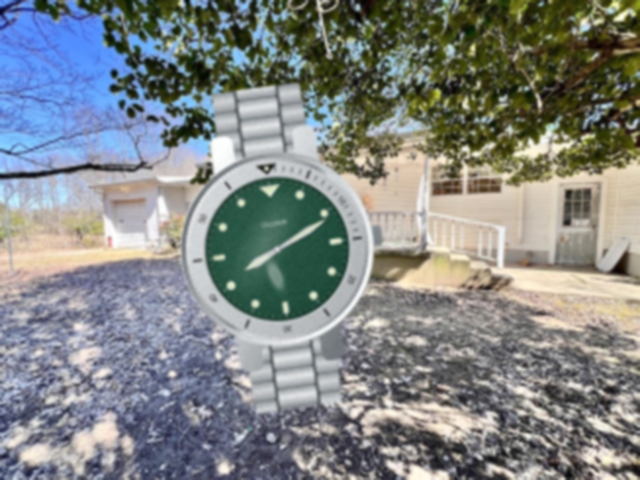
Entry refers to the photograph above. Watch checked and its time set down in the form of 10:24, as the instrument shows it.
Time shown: 8:11
